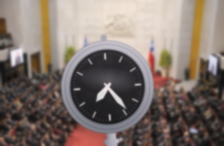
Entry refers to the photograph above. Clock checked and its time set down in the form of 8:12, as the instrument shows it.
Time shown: 7:24
